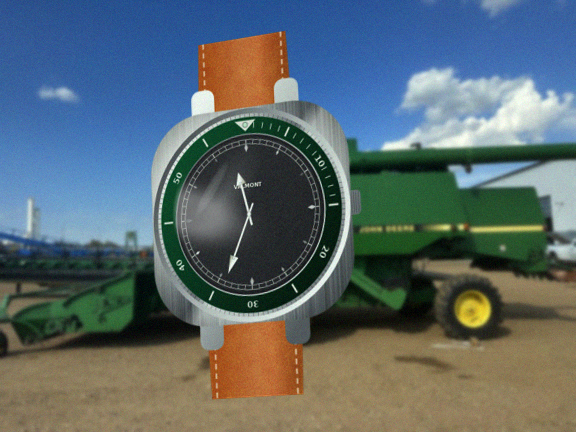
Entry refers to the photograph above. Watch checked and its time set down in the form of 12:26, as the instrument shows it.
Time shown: 11:34
